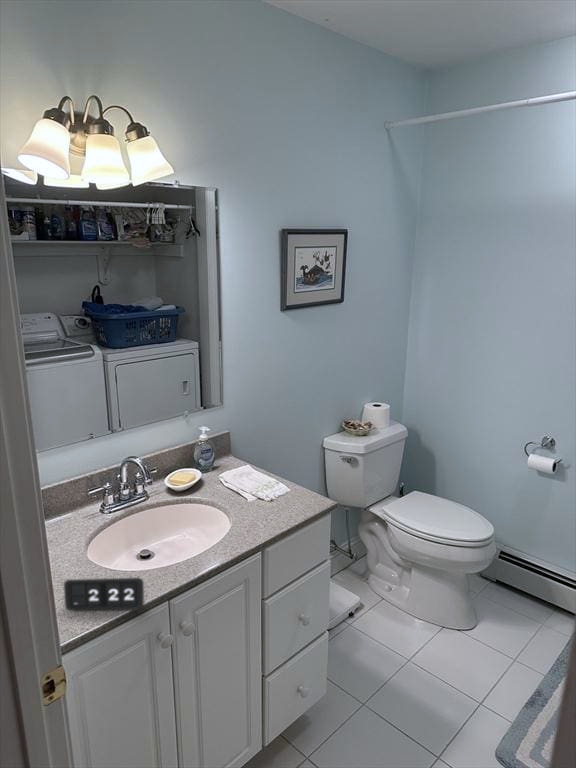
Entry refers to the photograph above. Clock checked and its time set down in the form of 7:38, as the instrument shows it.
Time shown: 2:22
